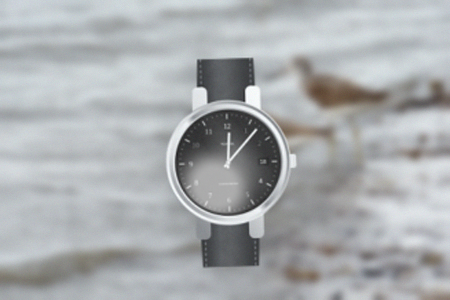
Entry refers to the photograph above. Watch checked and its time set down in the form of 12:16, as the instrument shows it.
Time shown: 12:07
